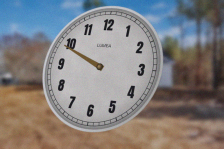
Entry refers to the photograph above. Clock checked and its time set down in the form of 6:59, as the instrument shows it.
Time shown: 9:49
